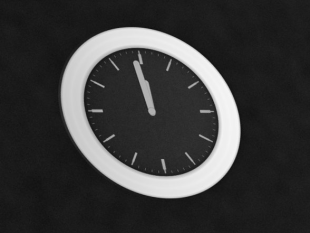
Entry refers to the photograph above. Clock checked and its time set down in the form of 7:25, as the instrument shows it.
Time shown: 11:59
